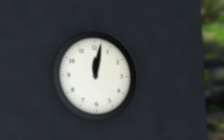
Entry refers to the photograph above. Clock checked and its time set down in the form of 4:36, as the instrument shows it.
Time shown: 12:02
